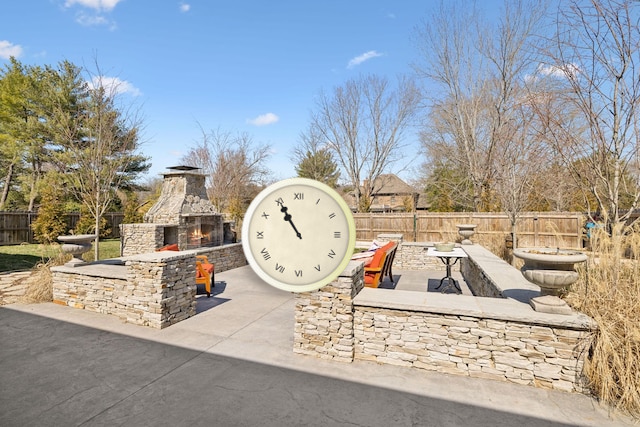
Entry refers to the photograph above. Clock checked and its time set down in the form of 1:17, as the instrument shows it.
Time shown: 10:55
